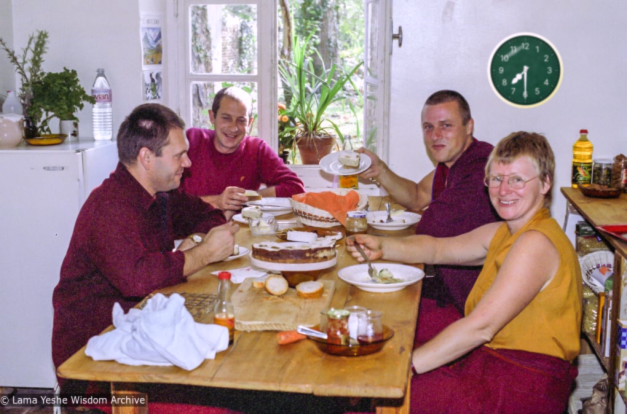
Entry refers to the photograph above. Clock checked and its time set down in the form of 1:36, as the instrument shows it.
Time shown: 7:30
